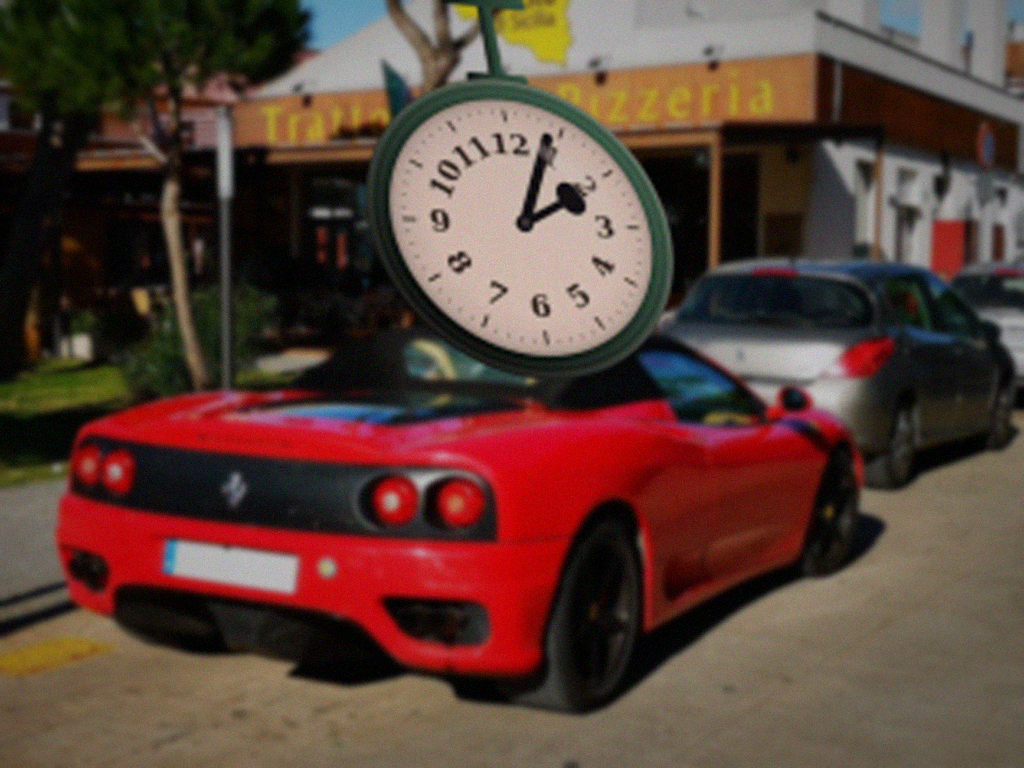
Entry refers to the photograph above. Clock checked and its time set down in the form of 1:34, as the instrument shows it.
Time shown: 2:04
